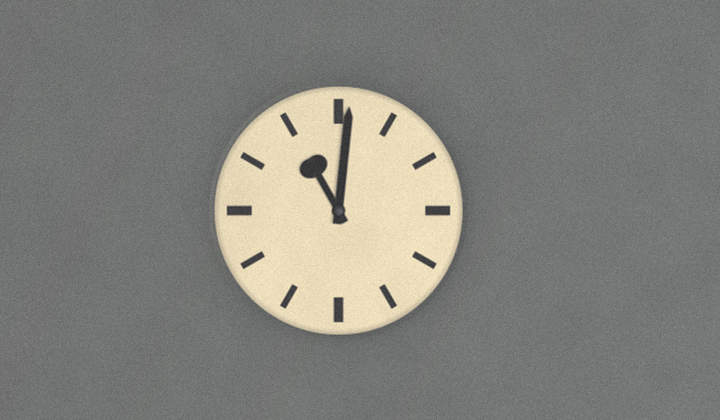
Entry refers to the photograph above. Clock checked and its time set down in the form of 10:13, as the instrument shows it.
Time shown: 11:01
